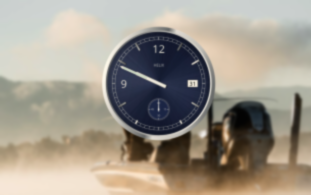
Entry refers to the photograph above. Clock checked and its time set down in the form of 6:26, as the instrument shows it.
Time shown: 9:49
